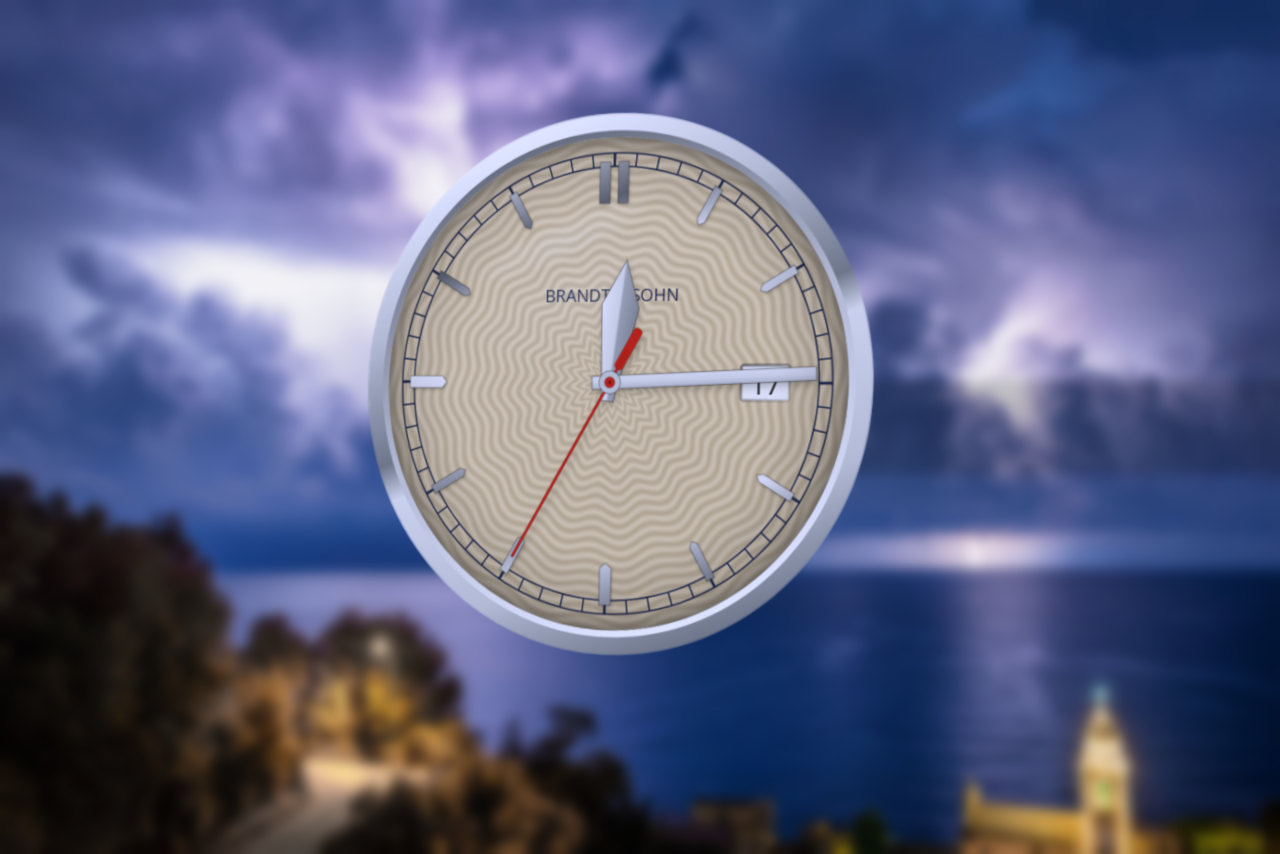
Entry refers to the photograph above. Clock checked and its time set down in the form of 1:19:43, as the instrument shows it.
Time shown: 12:14:35
